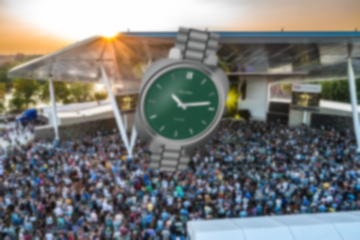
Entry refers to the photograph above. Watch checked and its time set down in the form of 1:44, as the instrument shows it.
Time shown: 10:13
